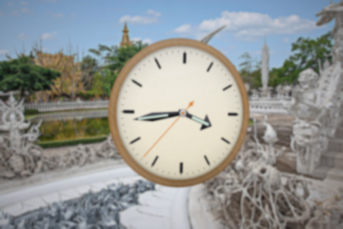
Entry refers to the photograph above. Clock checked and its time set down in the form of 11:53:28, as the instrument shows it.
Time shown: 3:43:37
